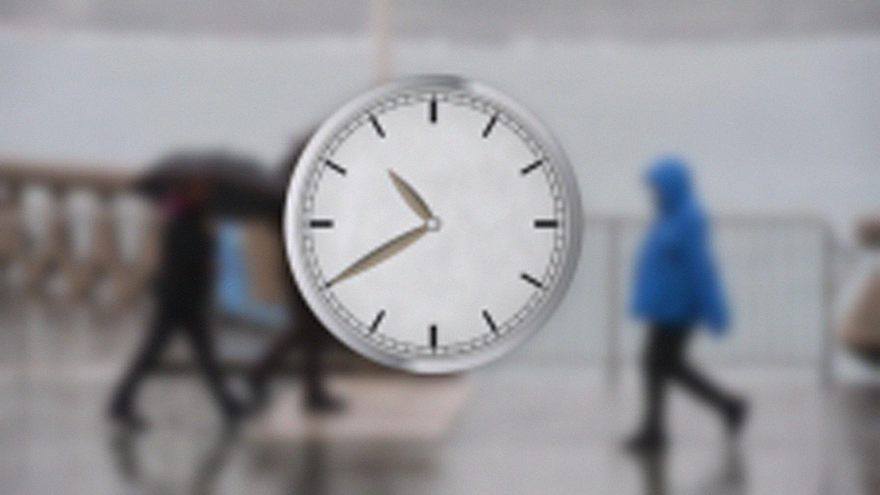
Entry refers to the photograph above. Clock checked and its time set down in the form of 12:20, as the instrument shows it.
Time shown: 10:40
